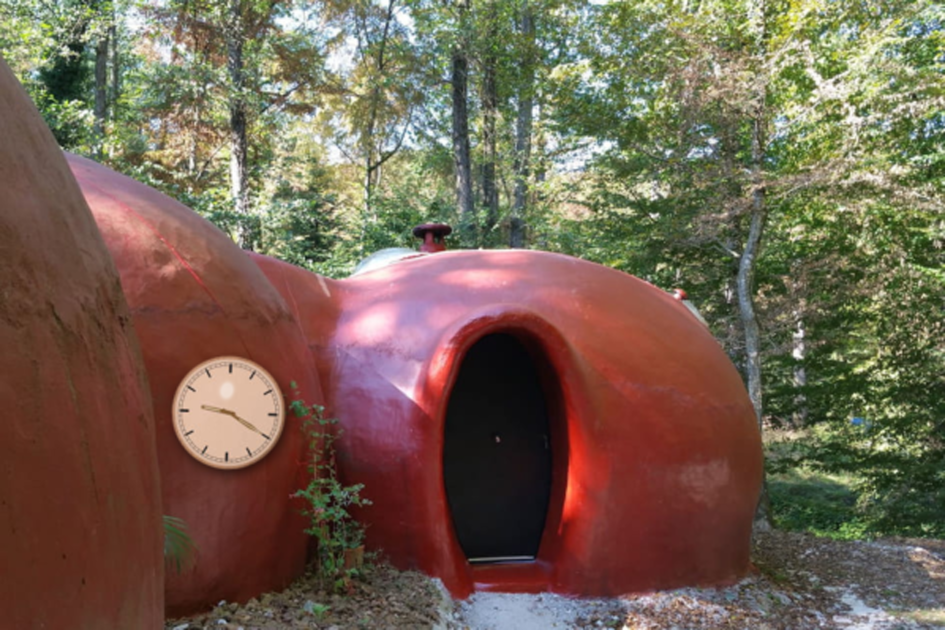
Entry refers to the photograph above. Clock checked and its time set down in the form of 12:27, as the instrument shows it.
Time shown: 9:20
